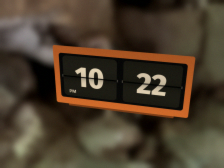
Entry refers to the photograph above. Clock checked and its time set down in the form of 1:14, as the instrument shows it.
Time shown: 10:22
